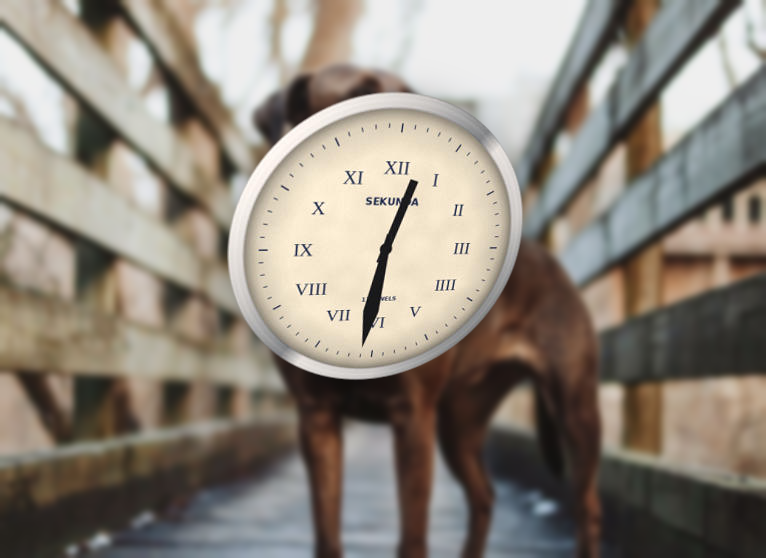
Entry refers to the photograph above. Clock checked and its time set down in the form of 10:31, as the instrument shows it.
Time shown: 12:31
